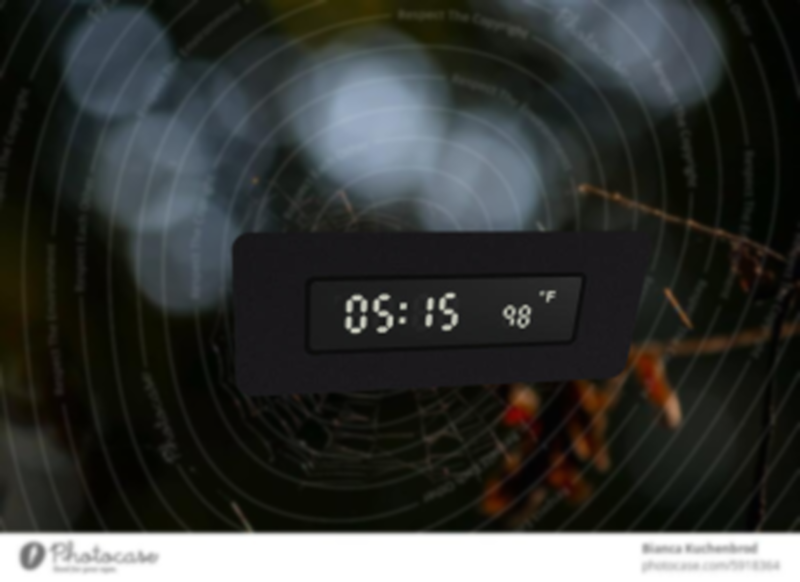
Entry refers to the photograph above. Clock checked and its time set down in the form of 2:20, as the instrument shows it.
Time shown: 5:15
